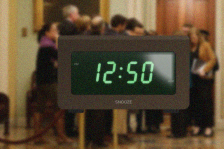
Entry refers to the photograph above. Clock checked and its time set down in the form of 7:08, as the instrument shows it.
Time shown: 12:50
